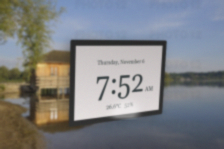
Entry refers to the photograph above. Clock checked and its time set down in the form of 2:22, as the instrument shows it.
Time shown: 7:52
